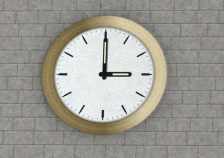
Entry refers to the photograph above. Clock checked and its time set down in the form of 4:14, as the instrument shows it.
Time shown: 3:00
